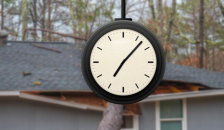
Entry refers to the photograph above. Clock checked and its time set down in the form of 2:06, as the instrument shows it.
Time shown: 7:07
